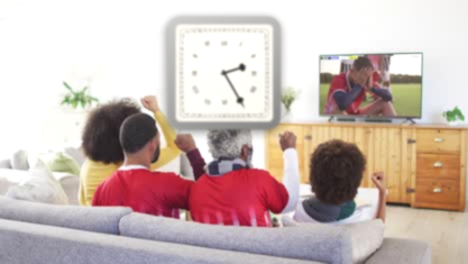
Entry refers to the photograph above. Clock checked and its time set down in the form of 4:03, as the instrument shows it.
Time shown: 2:25
